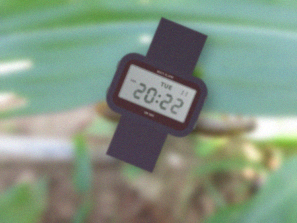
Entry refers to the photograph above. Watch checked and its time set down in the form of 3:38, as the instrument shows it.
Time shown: 20:22
